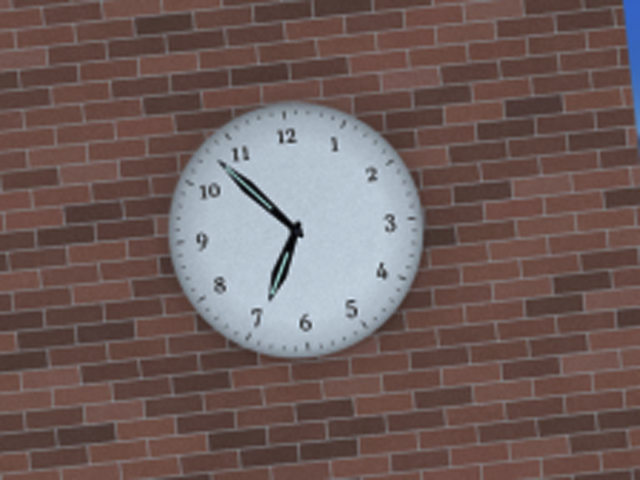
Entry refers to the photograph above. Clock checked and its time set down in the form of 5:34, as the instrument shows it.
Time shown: 6:53
